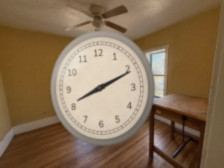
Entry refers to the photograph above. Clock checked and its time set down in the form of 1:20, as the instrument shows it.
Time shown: 8:11
